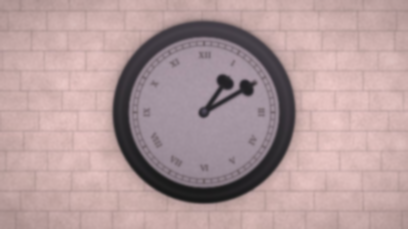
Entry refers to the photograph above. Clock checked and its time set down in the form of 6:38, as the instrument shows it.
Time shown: 1:10
